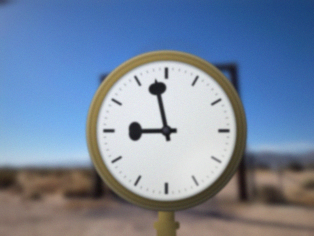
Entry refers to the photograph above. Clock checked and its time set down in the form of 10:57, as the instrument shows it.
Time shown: 8:58
